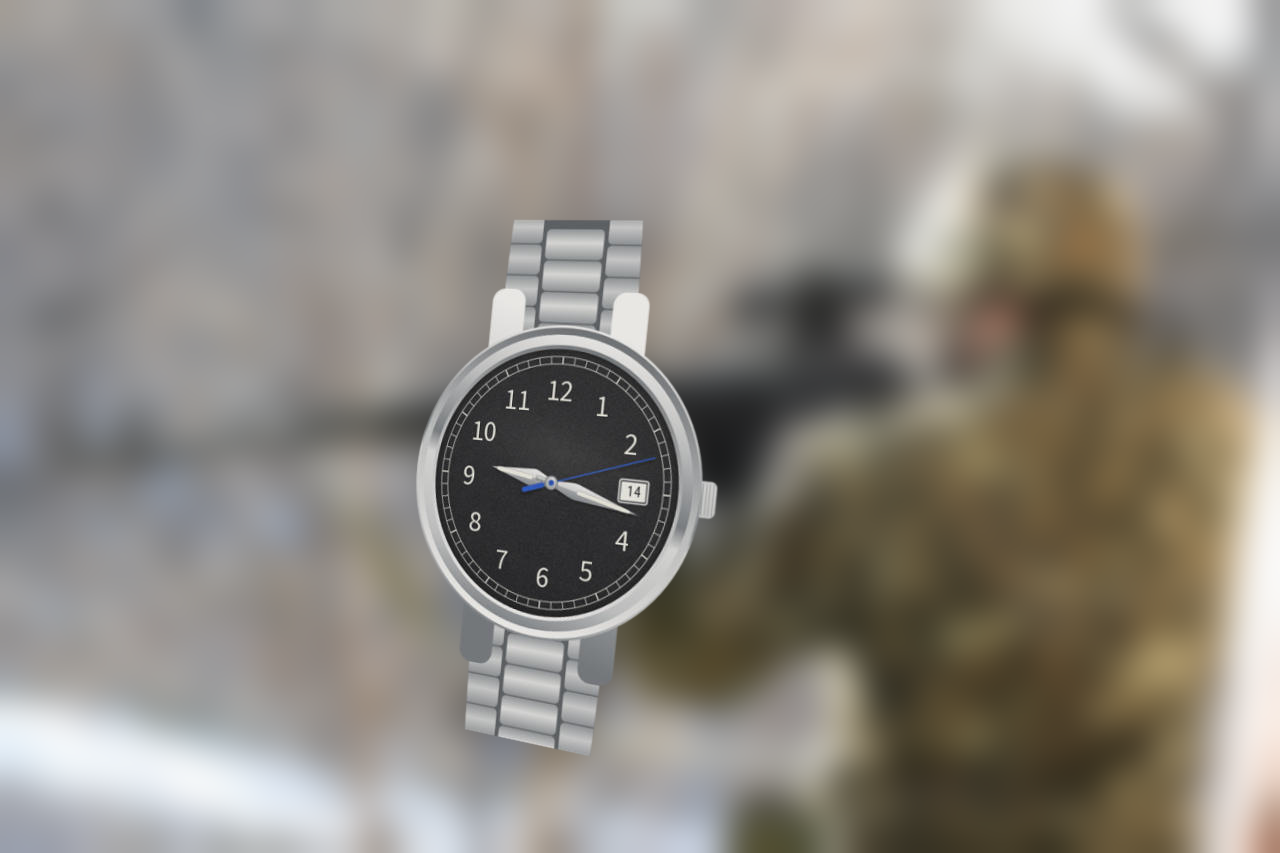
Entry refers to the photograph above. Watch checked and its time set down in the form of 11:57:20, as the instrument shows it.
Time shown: 9:17:12
